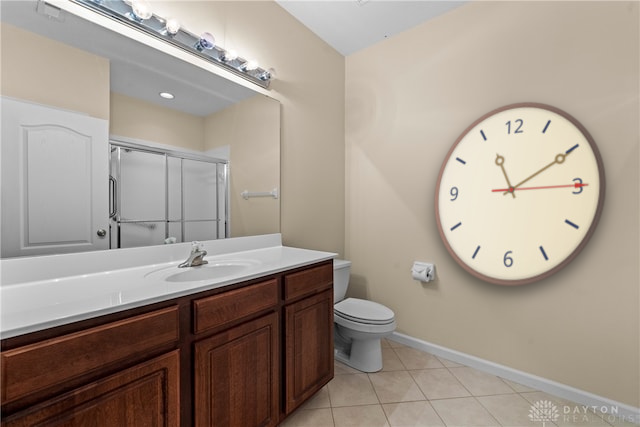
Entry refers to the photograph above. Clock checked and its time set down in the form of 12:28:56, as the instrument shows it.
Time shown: 11:10:15
